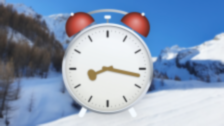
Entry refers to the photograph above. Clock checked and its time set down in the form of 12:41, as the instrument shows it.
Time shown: 8:17
